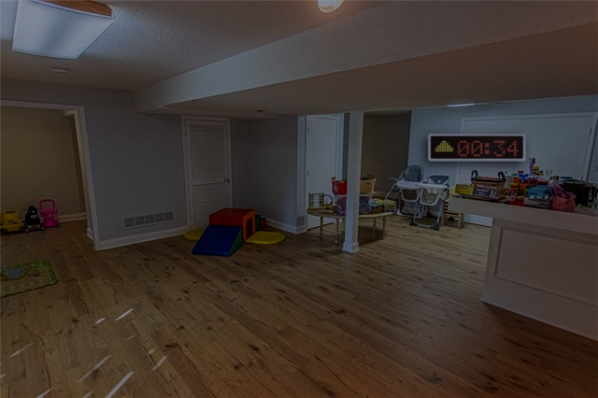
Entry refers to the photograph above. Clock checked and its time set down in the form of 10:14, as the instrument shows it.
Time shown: 0:34
